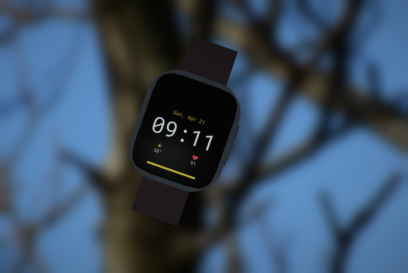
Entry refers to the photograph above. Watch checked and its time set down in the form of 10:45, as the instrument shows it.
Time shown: 9:11
